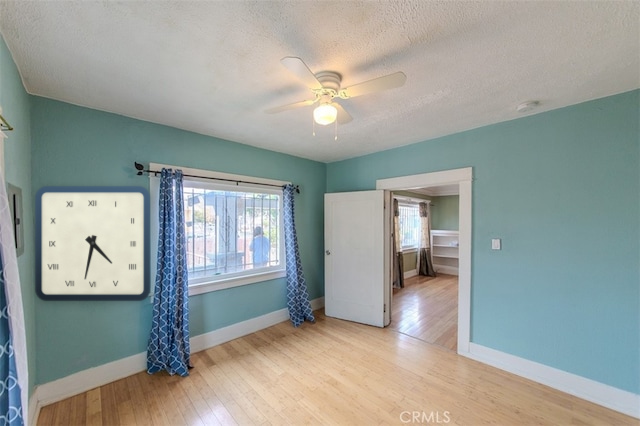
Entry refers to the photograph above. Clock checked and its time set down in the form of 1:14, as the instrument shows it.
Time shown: 4:32
